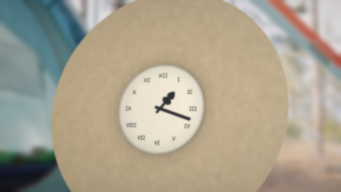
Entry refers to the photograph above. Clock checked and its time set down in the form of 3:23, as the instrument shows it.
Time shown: 1:18
